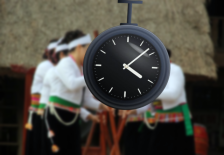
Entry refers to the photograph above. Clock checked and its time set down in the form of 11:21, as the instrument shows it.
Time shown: 4:08
